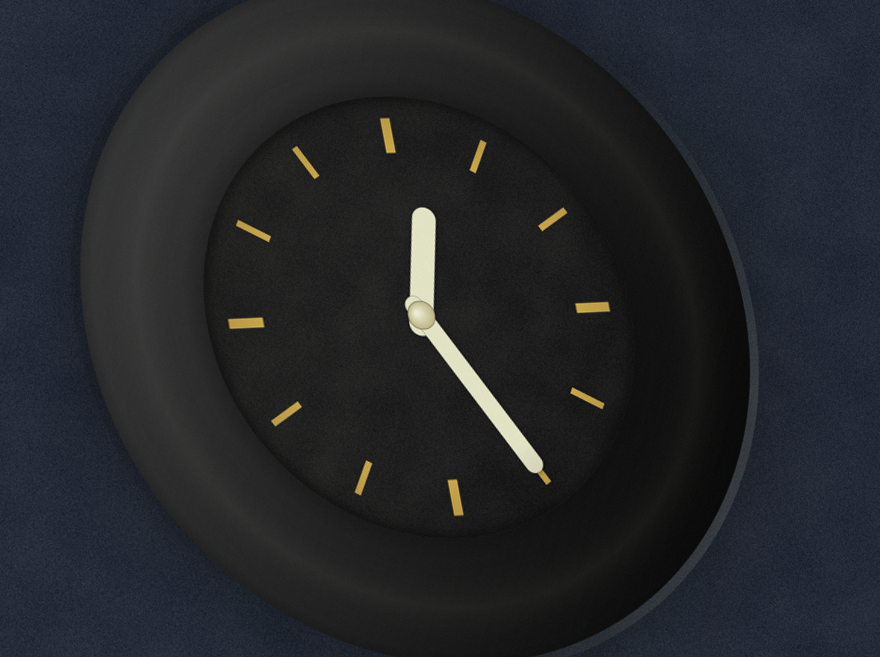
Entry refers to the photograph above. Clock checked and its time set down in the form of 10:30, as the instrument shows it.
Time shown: 12:25
